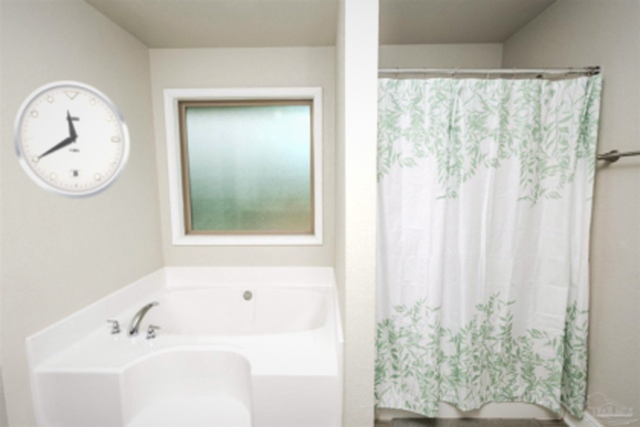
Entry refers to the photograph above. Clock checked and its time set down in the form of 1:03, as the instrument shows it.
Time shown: 11:40
